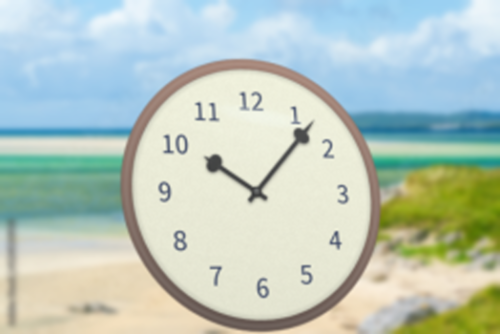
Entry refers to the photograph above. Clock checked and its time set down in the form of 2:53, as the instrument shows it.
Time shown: 10:07
